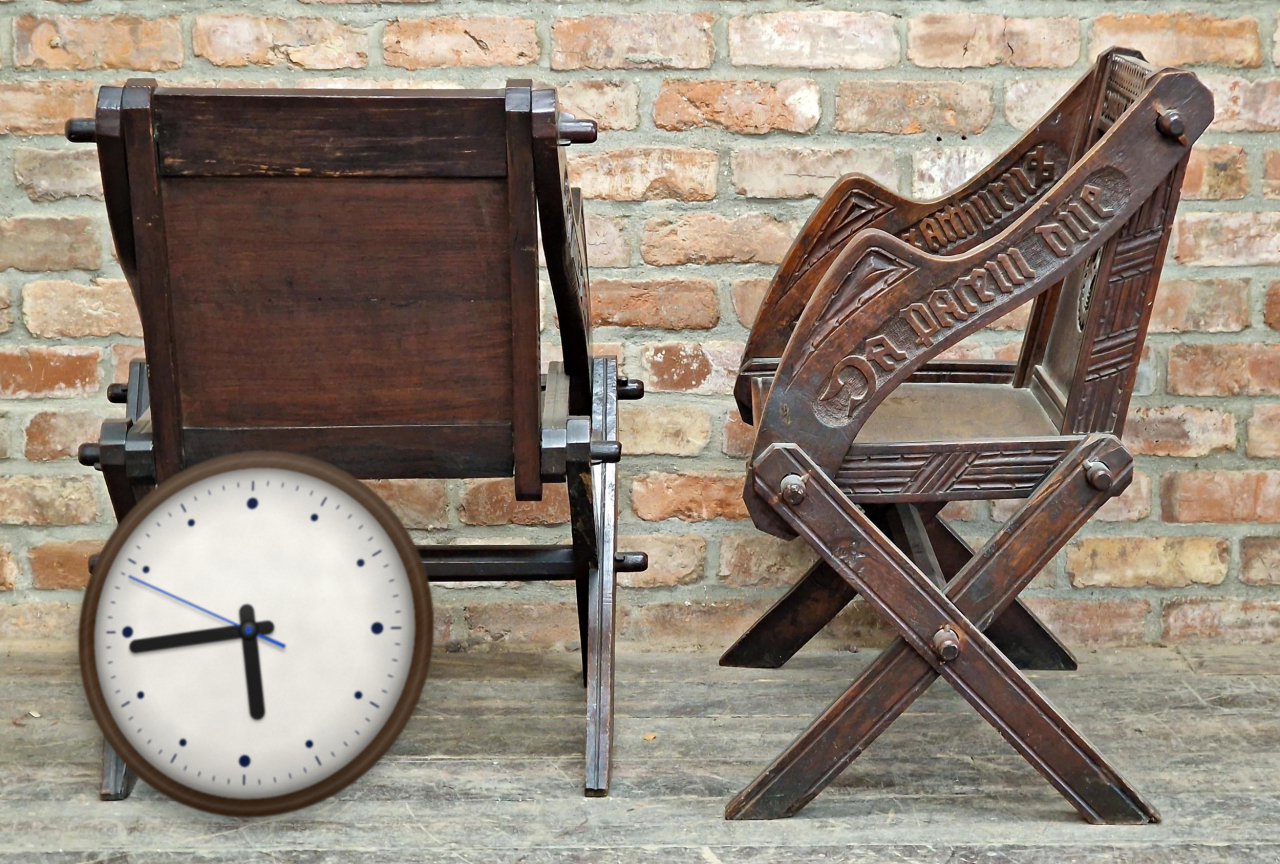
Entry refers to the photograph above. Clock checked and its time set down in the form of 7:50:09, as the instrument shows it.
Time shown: 5:43:49
